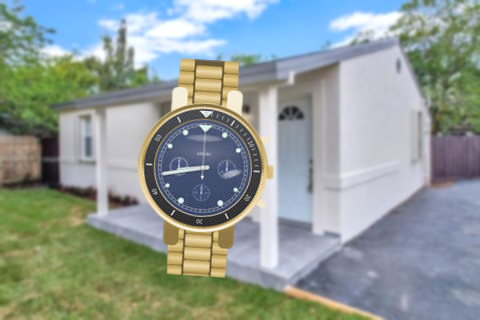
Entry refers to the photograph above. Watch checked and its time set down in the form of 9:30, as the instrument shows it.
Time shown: 8:43
